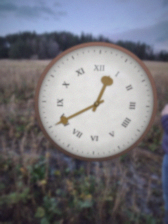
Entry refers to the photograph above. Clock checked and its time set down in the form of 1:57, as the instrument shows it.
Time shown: 12:40
